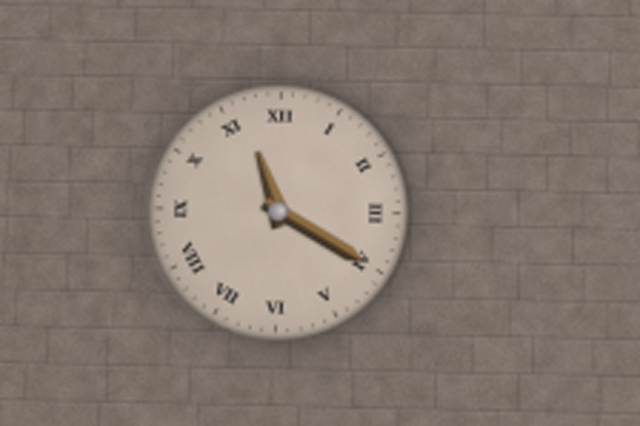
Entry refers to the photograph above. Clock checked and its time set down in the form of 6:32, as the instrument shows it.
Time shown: 11:20
